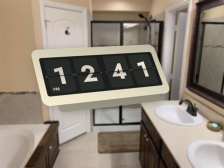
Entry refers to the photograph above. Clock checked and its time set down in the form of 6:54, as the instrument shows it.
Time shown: 12:41
